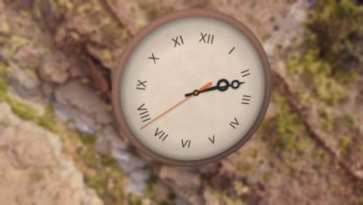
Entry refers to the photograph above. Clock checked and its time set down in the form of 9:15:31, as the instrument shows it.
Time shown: 2:11:38
